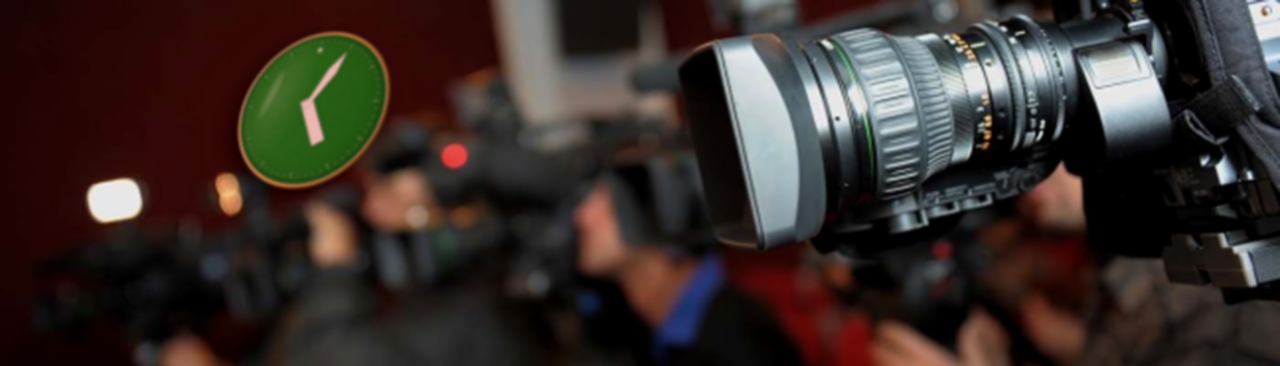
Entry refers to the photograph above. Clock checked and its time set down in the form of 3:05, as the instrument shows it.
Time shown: 5:05
